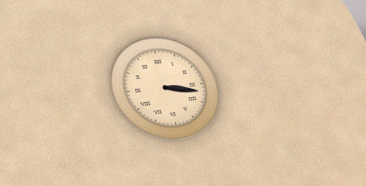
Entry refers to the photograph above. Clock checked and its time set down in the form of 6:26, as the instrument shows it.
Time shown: 3:17
